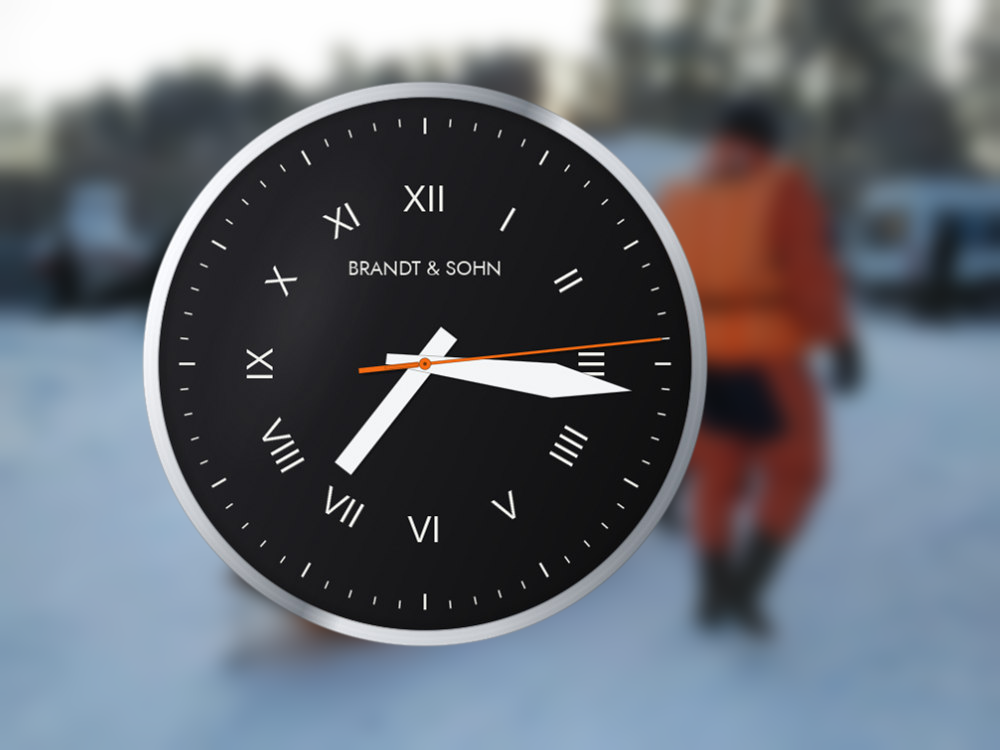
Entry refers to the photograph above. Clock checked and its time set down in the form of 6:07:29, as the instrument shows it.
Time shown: 7:16:14
